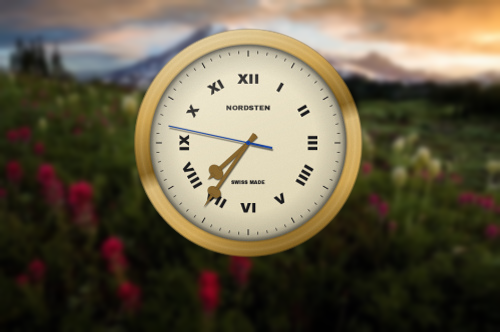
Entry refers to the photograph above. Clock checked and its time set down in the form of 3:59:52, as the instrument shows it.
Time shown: 7:35:47
